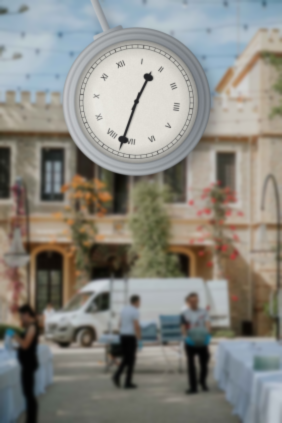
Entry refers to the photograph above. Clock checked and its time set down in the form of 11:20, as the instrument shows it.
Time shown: 1:37
